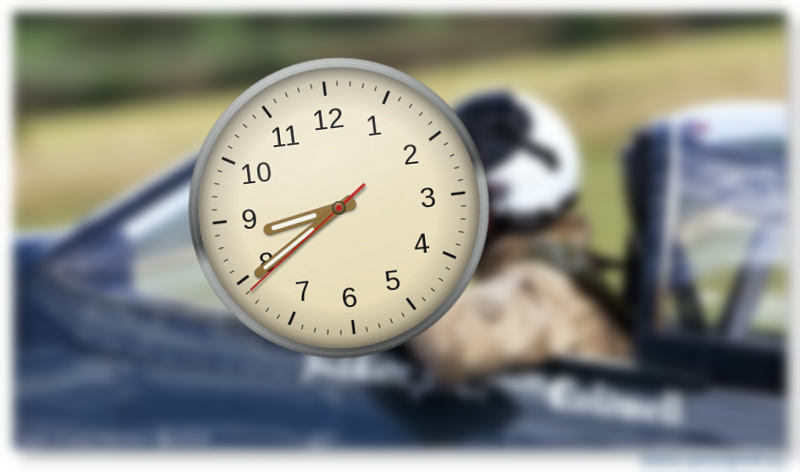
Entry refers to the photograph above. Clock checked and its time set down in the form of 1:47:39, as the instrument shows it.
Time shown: 8:39:39
